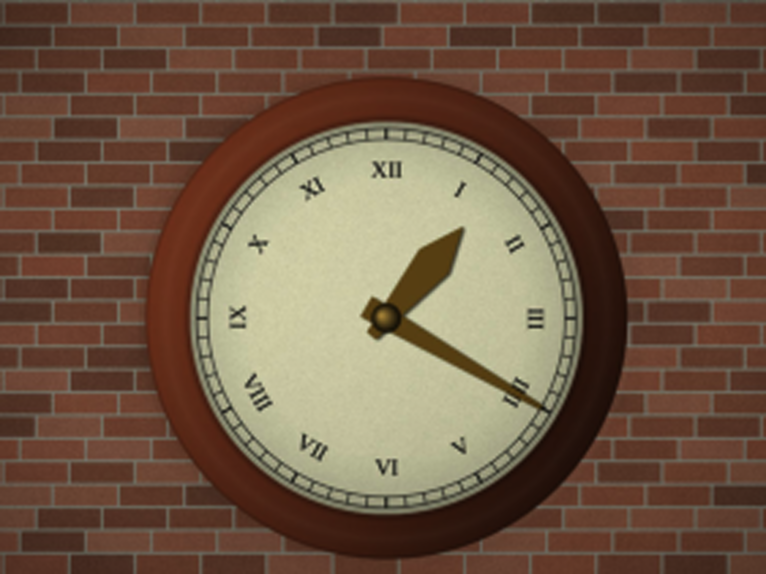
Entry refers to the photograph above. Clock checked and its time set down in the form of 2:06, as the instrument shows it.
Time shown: 1:20
